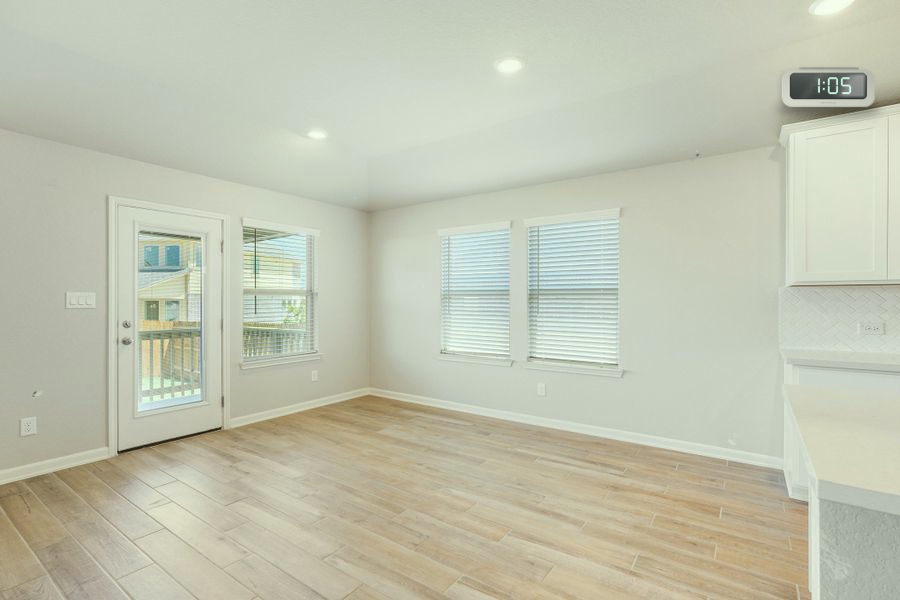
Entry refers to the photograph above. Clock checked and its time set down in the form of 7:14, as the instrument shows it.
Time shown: 1:05
